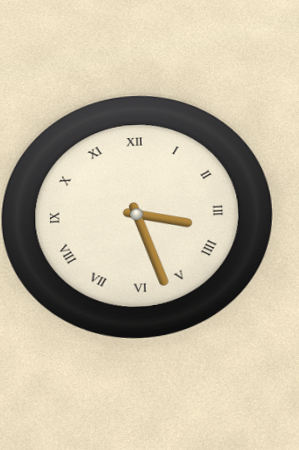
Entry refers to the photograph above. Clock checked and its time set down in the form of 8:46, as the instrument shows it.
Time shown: 3:27
